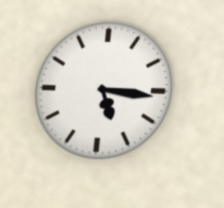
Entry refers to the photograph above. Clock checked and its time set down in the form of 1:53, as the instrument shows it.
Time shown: 5:16
